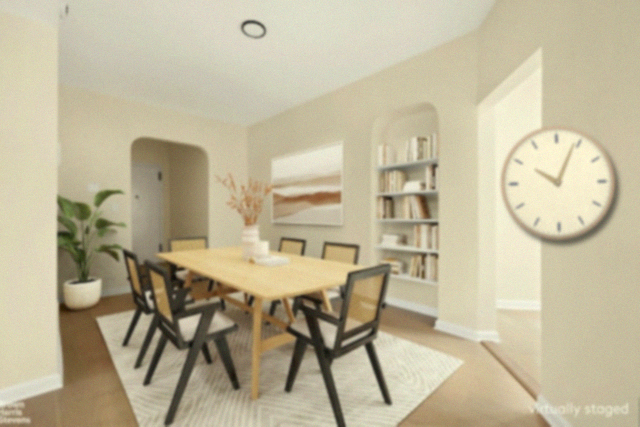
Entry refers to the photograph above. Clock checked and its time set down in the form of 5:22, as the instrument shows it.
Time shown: 10:04
